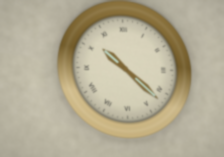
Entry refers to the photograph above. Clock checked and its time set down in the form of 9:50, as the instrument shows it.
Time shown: 10:22
